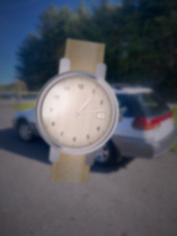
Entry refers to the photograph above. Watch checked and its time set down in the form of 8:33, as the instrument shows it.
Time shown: 1:13
